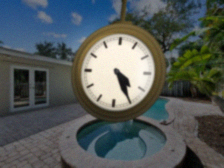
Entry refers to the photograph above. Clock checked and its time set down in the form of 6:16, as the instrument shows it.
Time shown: 4:25
